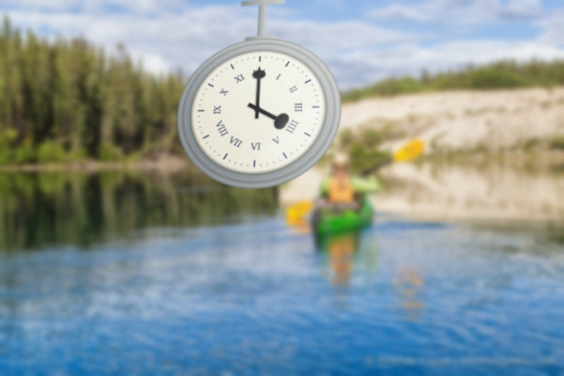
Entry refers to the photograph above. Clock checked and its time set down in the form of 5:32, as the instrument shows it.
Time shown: 4:00
